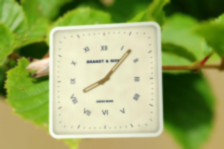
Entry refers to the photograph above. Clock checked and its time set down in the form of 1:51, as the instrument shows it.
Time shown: 8:07
